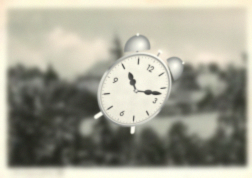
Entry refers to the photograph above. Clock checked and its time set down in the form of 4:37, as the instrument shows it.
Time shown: 10:12
